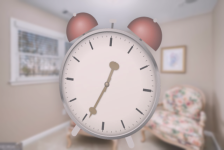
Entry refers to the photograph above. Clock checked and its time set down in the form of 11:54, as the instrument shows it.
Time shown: 12:34
